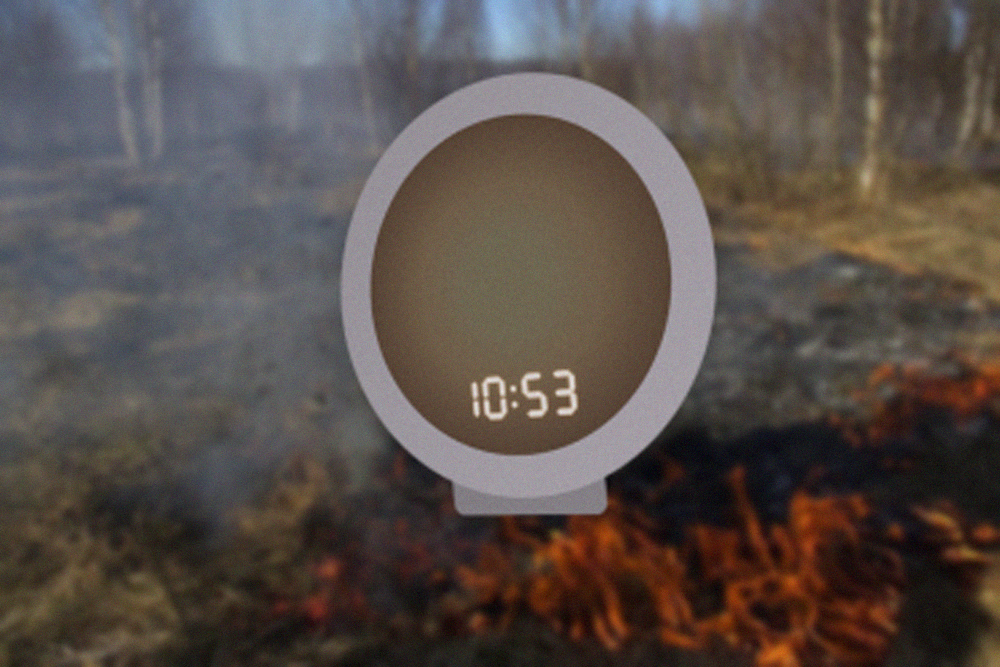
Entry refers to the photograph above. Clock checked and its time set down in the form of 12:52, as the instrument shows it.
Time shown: 10:53
